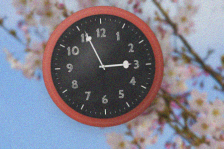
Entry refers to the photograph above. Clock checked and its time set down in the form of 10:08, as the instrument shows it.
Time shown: 2:56
